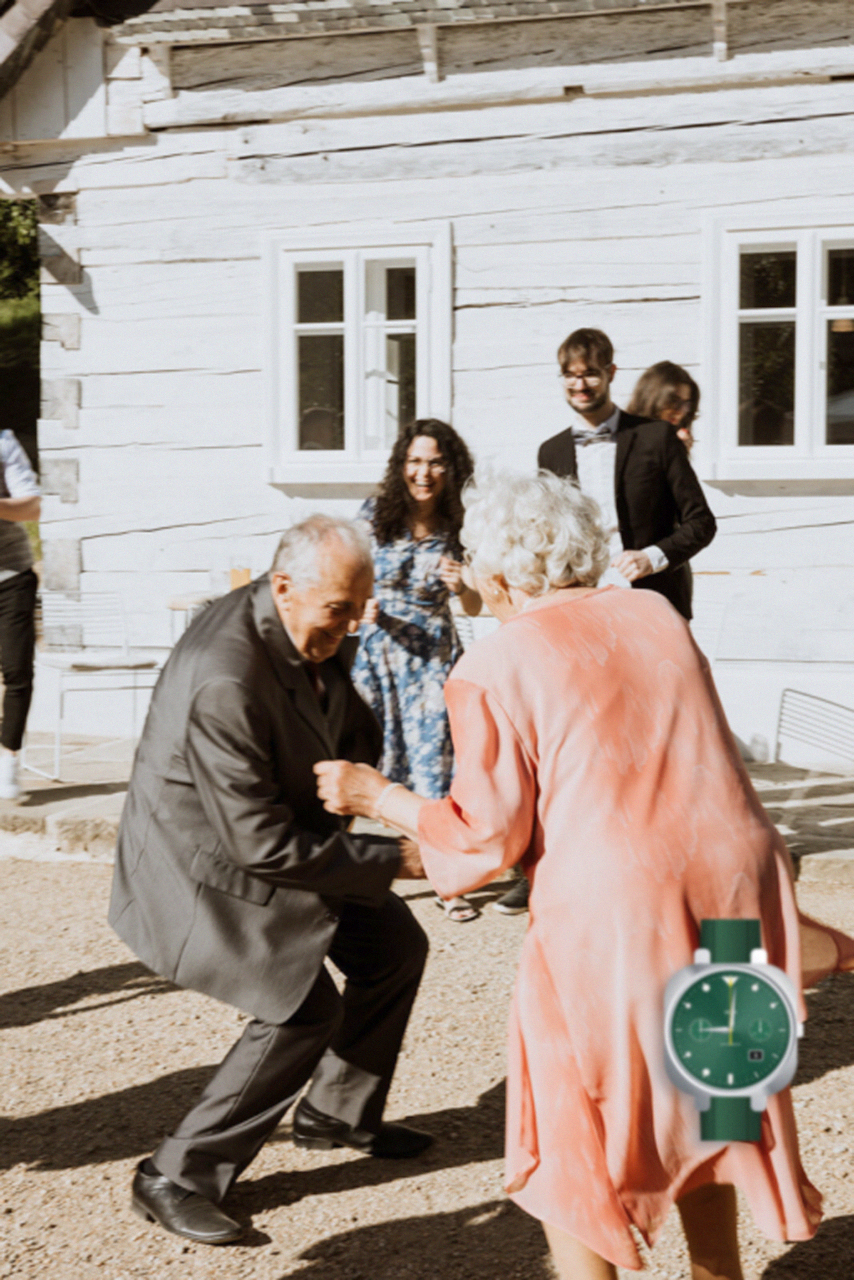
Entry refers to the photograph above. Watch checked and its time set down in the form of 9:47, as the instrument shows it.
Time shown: 9:01
